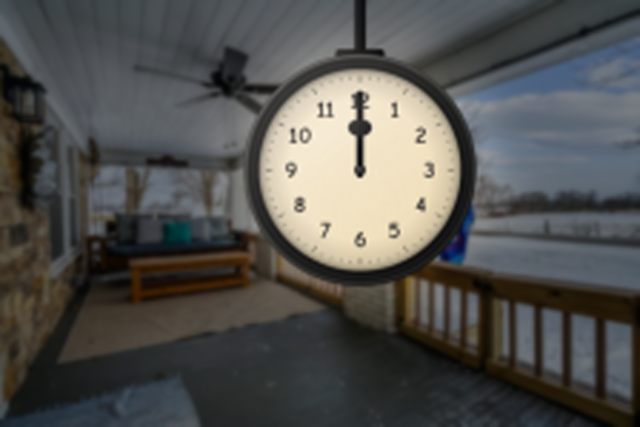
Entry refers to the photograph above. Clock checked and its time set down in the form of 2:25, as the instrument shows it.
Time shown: 12:00
